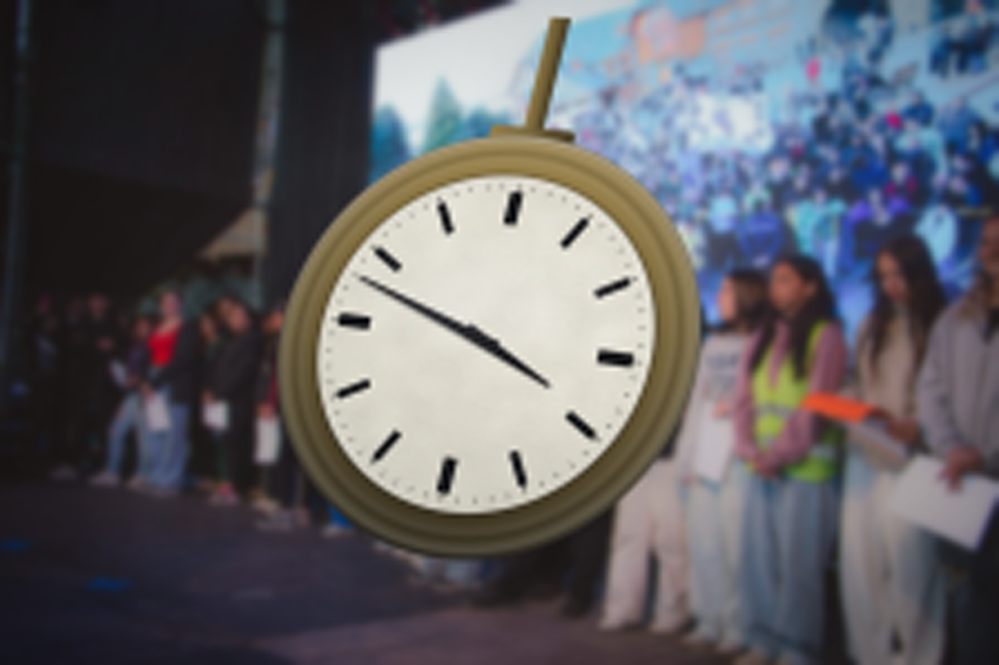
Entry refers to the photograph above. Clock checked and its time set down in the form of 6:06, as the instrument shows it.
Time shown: 3:48
